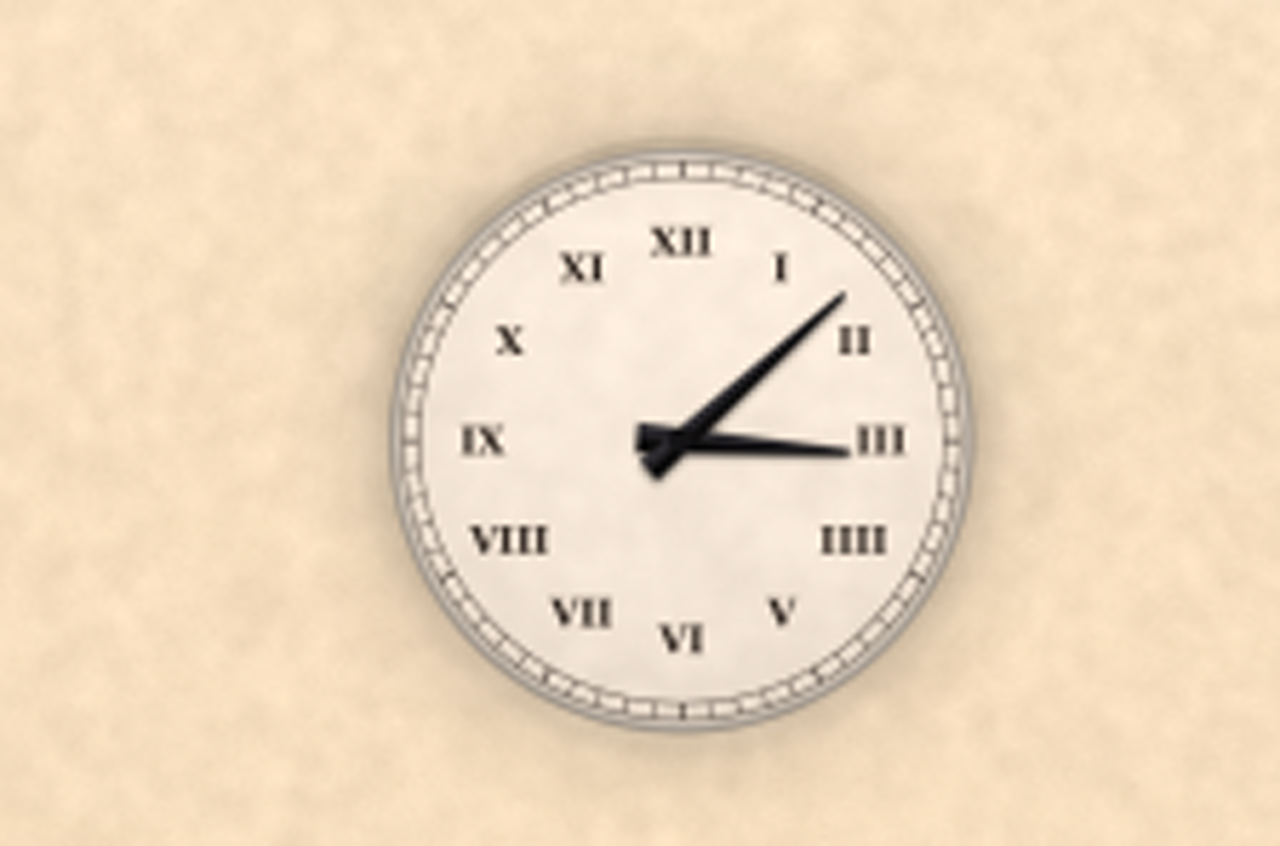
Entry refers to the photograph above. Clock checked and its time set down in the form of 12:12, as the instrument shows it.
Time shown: 3:08
